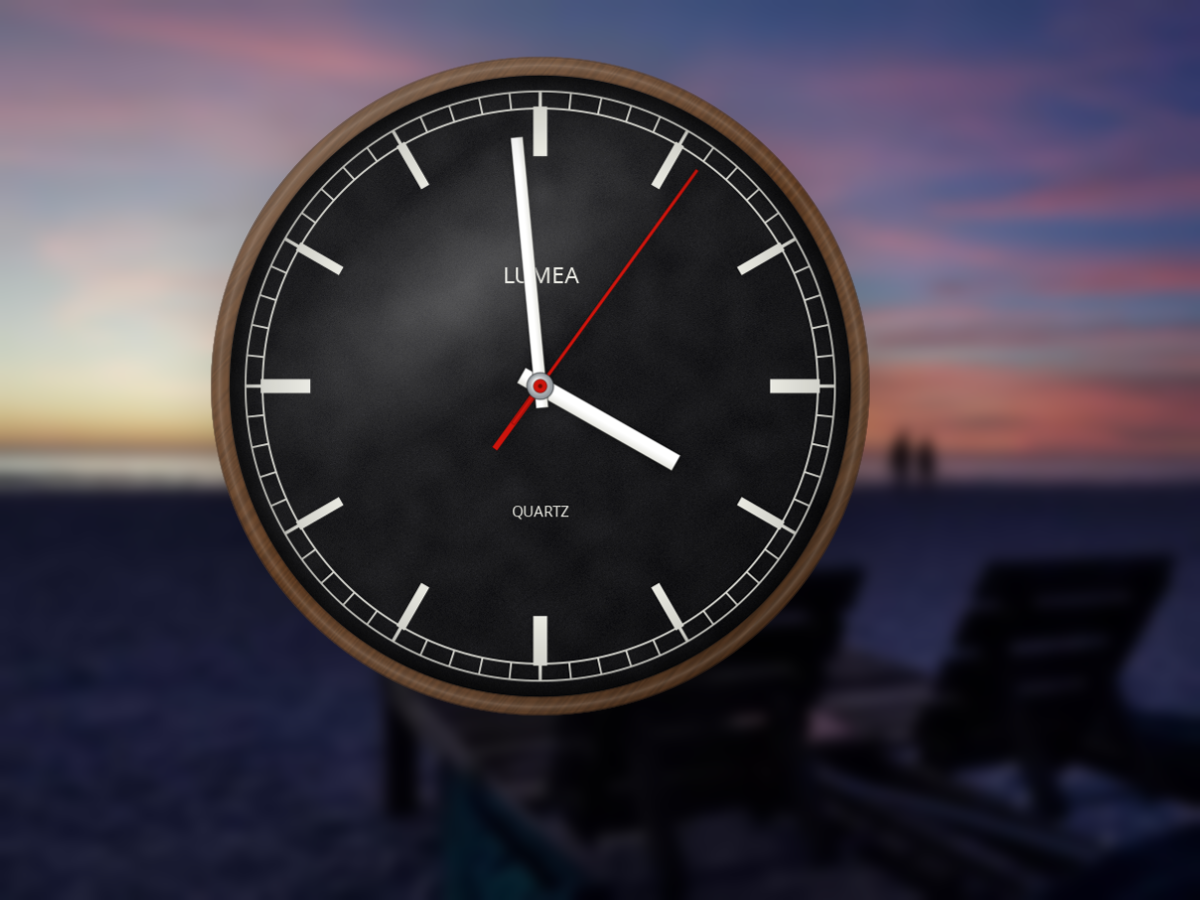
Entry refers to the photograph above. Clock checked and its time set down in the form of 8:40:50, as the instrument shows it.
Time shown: 3:59:06
